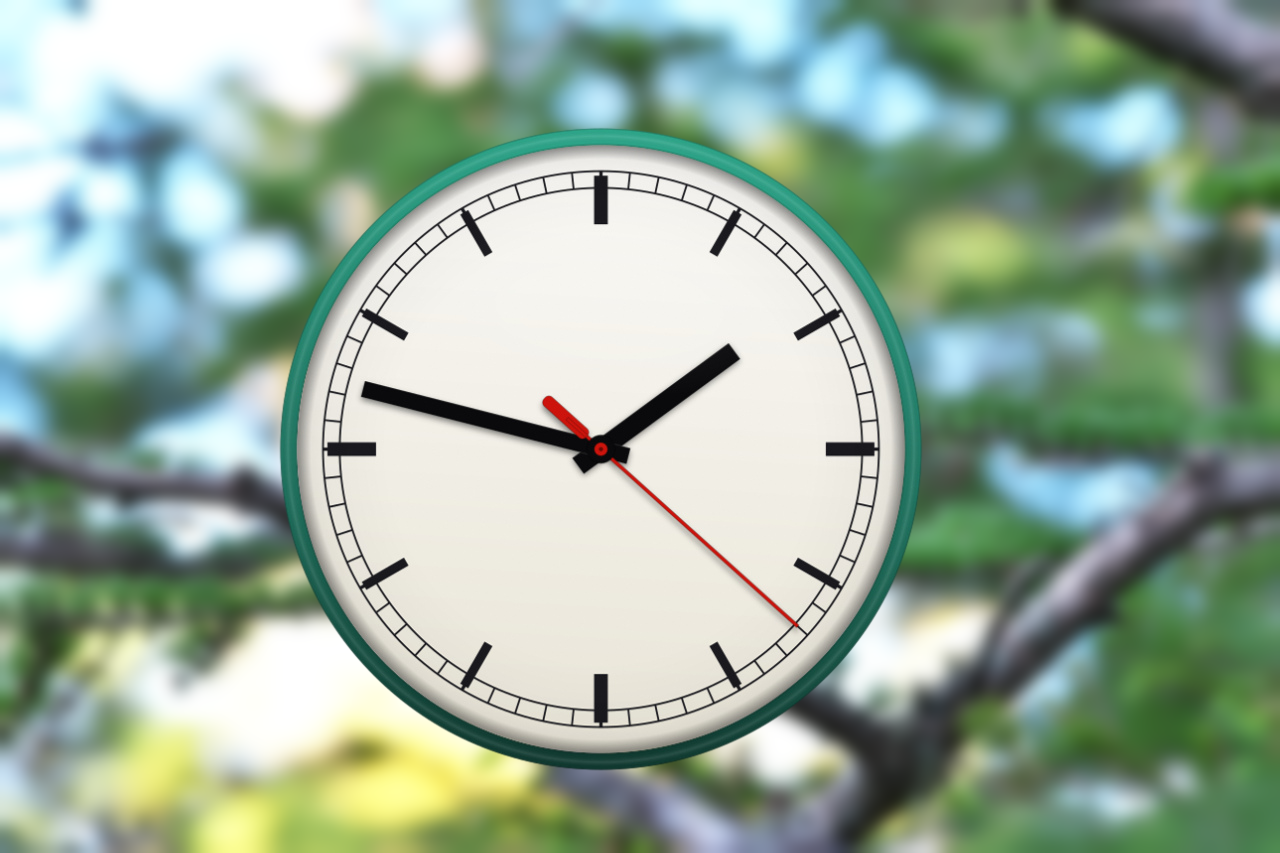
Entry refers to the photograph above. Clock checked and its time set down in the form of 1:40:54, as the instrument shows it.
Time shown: 1:47:22
